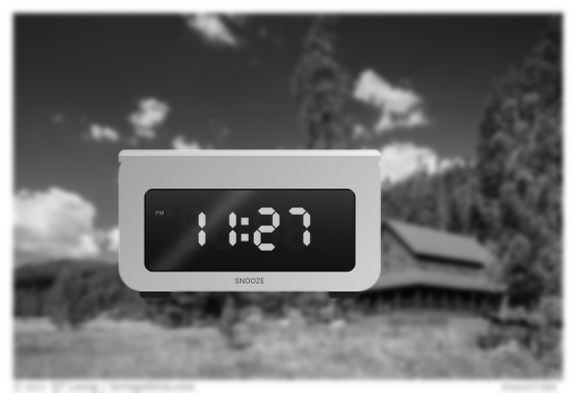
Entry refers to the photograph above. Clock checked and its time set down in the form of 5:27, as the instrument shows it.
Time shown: 11:27
